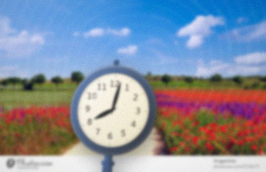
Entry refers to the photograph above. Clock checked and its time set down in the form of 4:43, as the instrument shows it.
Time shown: 8:02
